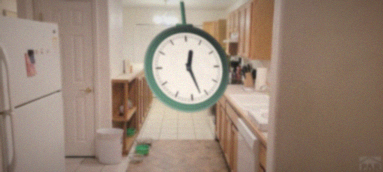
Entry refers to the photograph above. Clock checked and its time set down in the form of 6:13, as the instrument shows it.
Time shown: 12:27
